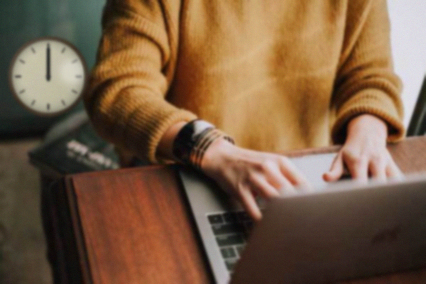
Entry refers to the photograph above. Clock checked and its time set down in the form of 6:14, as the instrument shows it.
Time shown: 12:00
